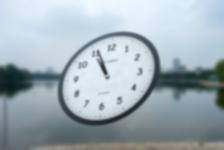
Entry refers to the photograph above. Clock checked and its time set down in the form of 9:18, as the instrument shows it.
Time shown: 10:56
